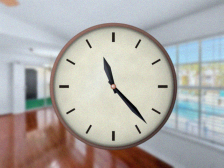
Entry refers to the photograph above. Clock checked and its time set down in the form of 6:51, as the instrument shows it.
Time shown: 11:23
